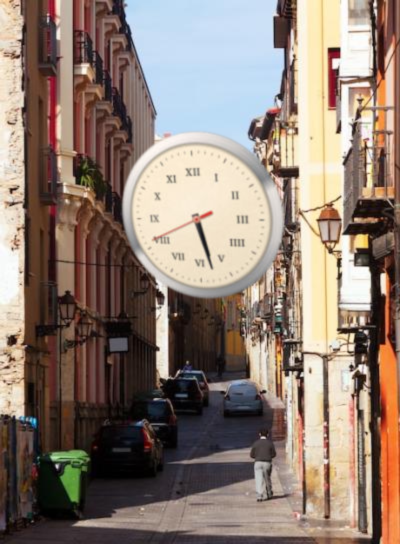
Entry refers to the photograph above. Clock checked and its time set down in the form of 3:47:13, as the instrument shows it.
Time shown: 5:27:41
